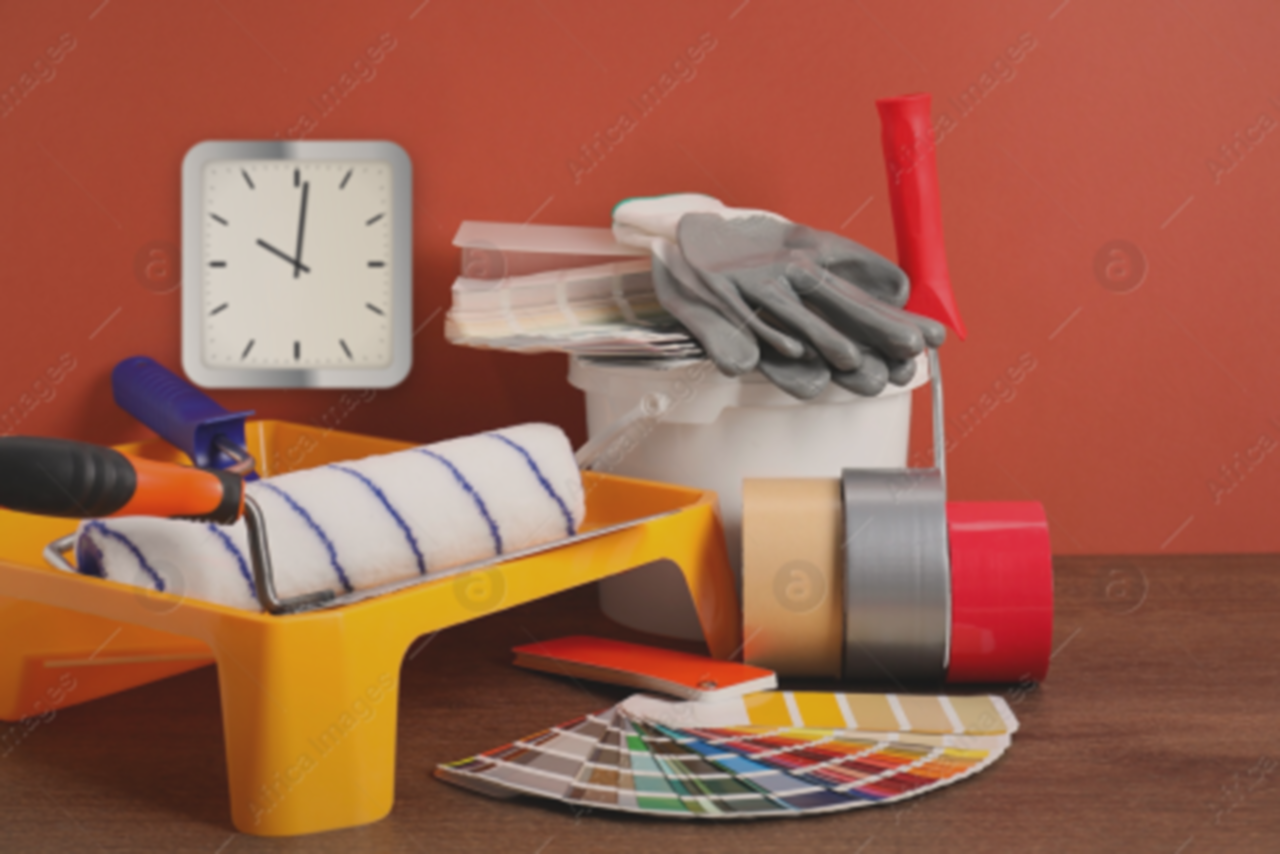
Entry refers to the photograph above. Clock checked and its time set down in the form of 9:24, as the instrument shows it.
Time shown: 10:01
